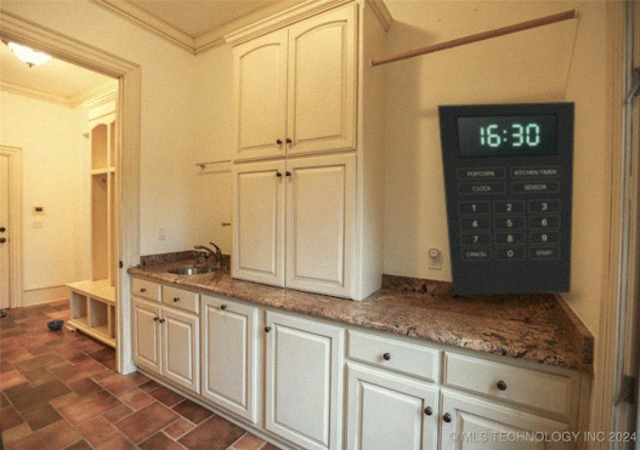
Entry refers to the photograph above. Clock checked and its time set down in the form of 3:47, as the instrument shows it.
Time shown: 16:30
